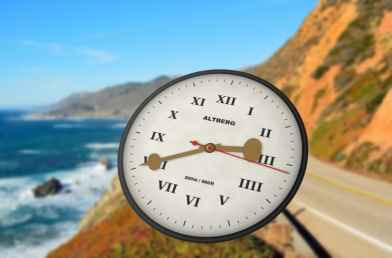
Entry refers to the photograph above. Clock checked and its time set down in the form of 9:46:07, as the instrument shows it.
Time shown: 2:40:16
